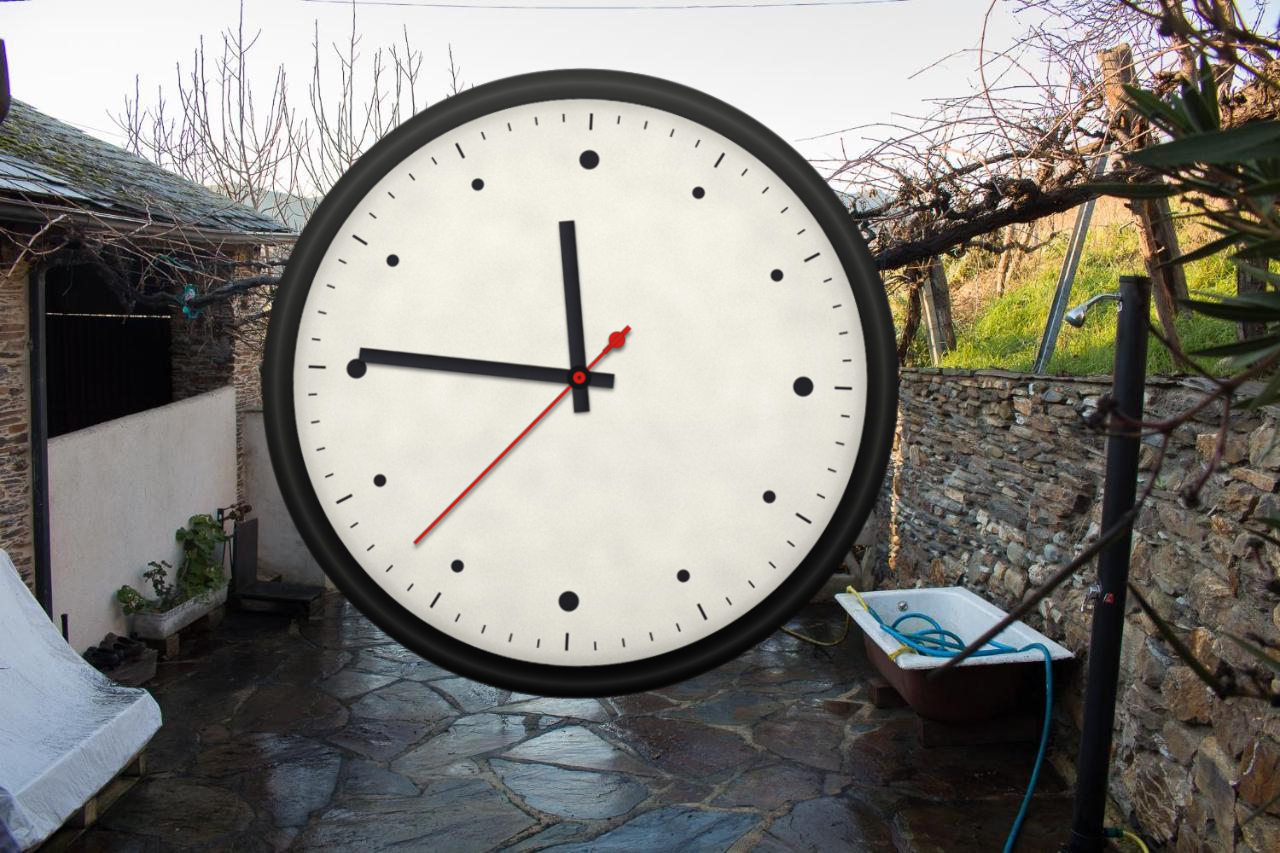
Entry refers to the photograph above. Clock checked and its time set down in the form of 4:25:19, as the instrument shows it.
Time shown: 11:45:37
